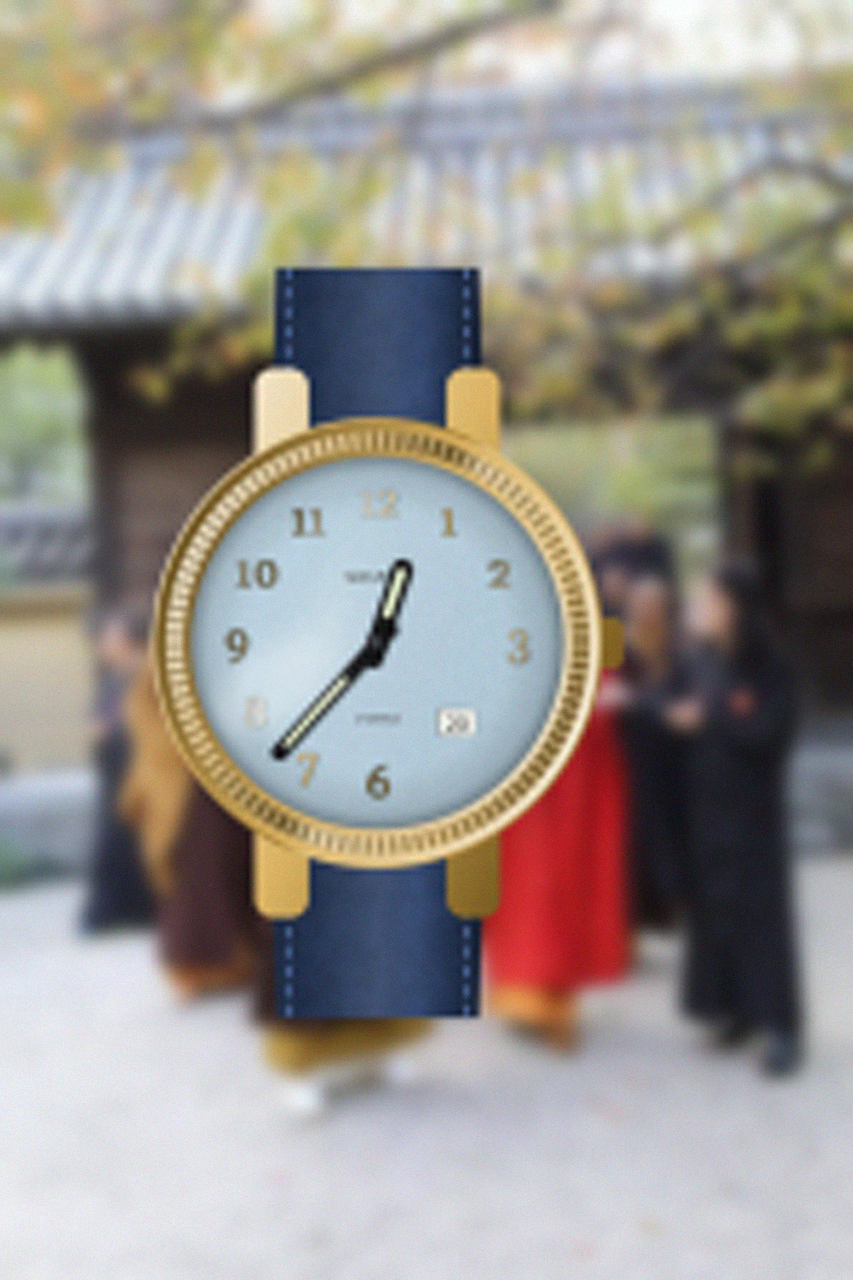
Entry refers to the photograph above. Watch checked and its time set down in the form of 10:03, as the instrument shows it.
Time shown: 12:37
